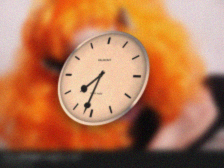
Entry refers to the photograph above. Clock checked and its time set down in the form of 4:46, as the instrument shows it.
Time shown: 7:32
